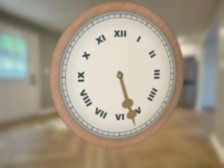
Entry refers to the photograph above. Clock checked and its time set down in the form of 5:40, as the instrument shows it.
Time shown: 5:27
